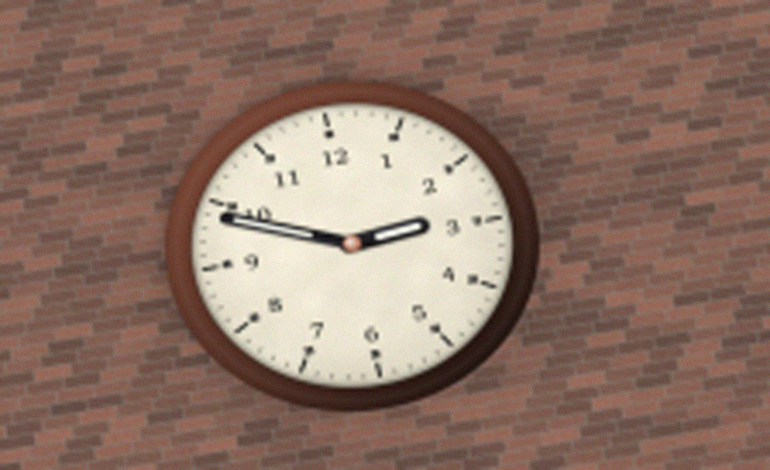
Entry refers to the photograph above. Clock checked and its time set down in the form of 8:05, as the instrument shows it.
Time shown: 2:49
